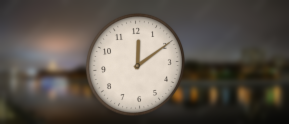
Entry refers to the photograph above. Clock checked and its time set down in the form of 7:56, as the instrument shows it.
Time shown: 12:10
